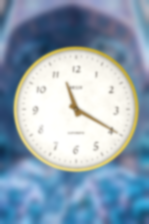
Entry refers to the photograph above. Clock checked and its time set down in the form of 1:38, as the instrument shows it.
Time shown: 11:20
